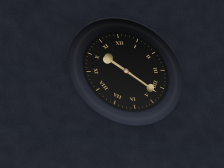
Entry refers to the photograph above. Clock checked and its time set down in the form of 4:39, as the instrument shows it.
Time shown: 10:22
